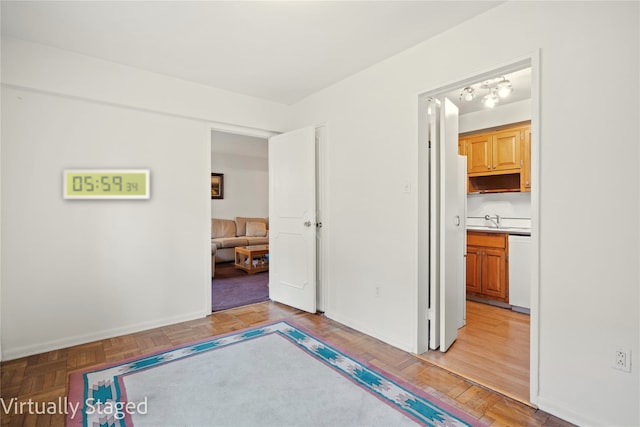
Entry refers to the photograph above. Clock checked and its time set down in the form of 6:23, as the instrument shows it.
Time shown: 5:59
